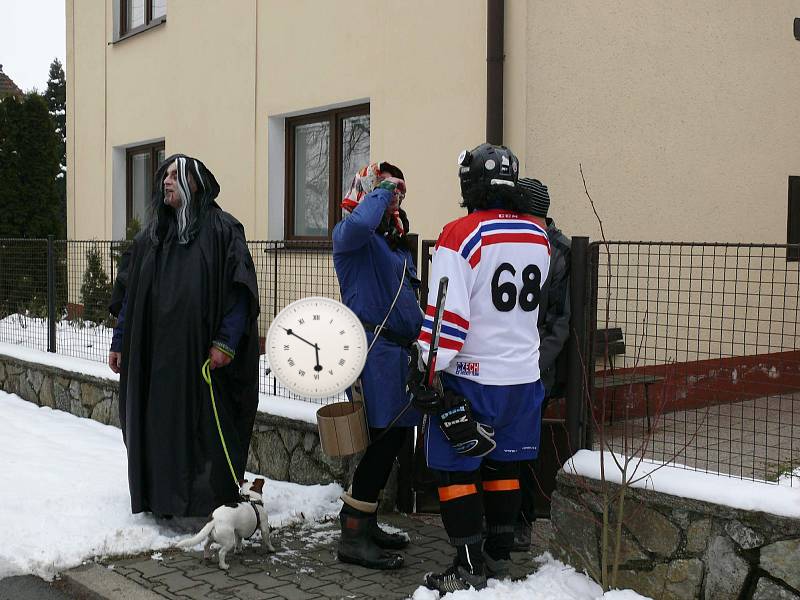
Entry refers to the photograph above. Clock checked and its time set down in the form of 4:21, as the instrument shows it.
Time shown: 5:50
